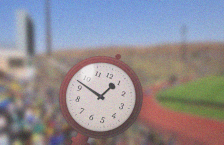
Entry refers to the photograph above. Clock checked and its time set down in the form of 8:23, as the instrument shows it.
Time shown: 12:47
